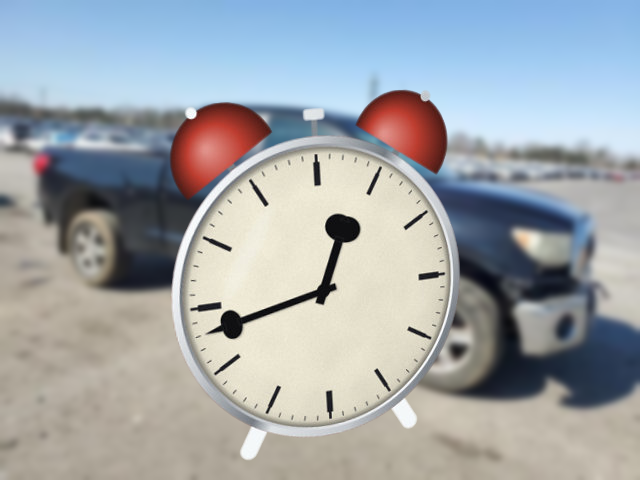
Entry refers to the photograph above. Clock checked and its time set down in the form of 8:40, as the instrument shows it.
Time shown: 12:43
